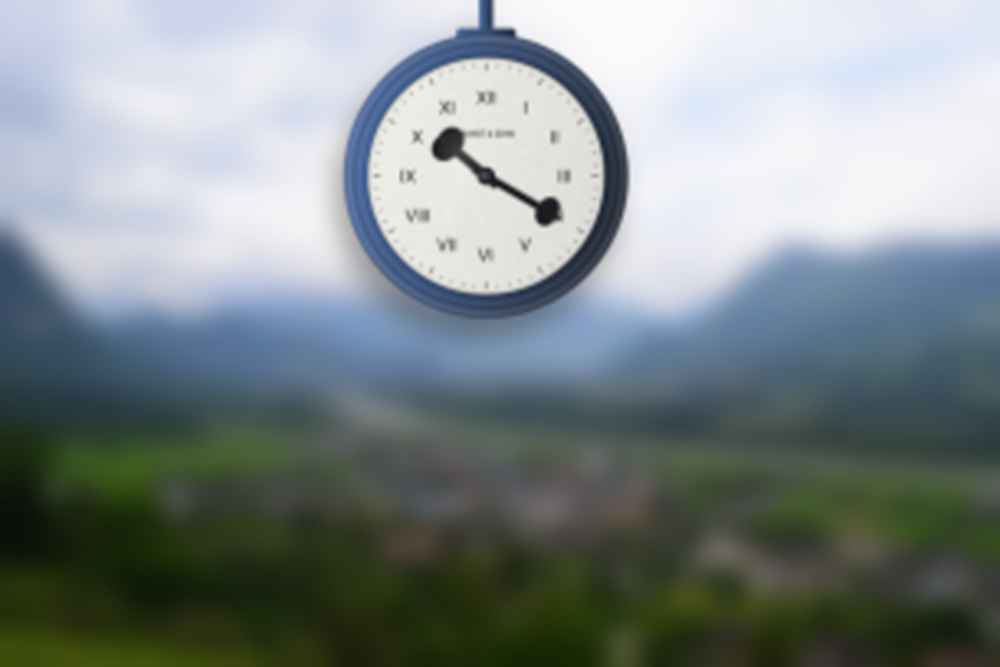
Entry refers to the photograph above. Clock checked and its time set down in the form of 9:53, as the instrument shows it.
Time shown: 10:20
